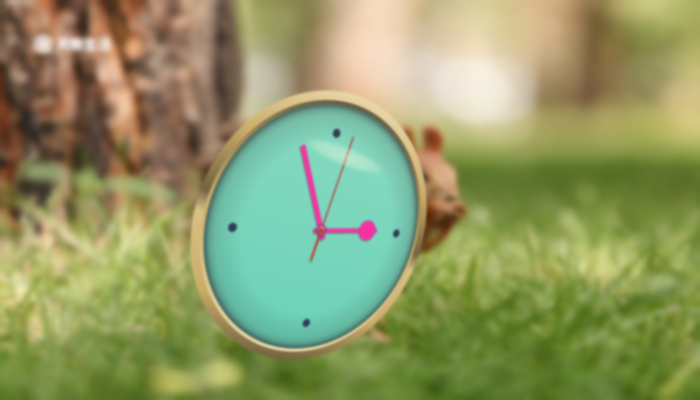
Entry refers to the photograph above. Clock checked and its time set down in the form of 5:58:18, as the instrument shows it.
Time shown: 2:56:02
